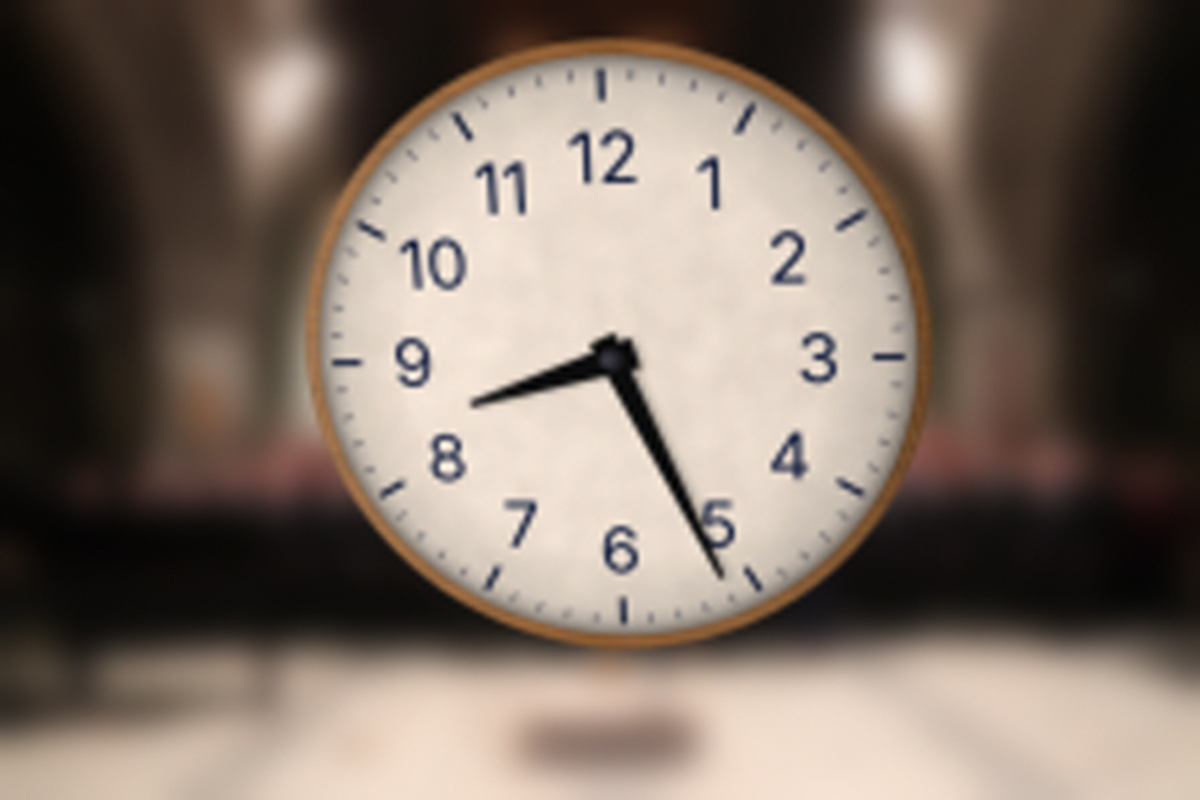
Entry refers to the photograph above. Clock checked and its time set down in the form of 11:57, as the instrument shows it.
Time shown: 8:26
